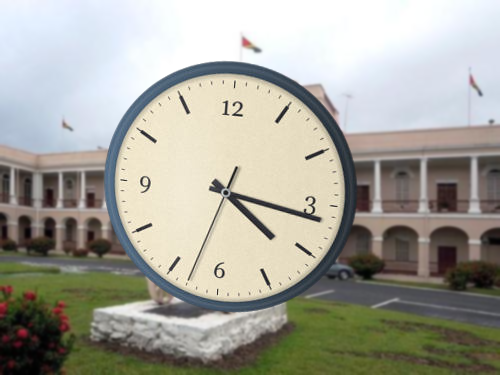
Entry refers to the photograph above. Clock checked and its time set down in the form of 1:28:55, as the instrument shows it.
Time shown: 4:16:33
